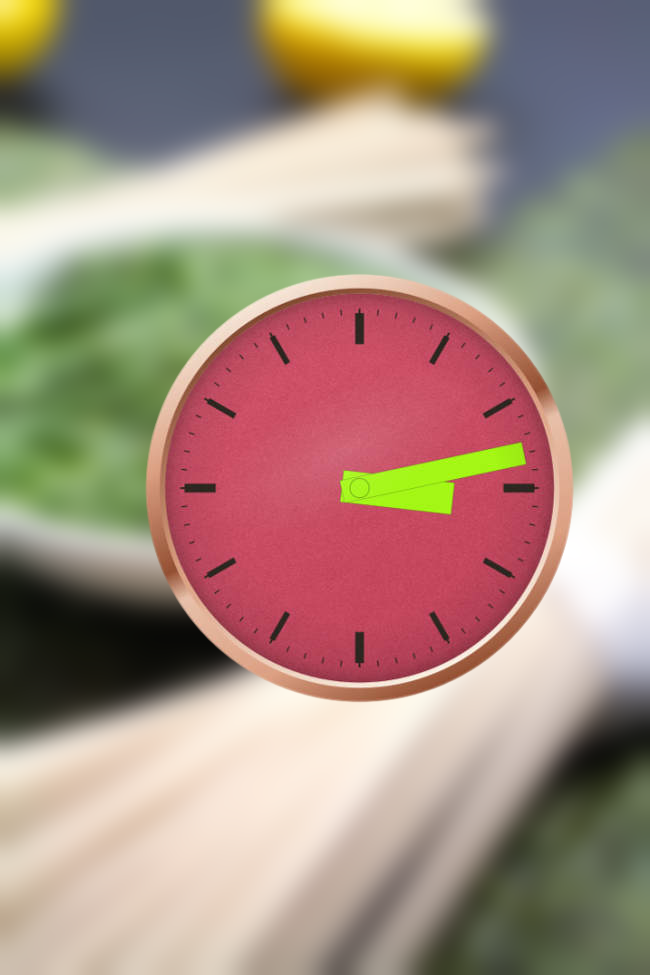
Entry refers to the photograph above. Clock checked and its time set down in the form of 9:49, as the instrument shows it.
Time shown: 3:13
